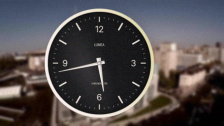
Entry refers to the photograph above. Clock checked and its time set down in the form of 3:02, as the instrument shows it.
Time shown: 5:43
